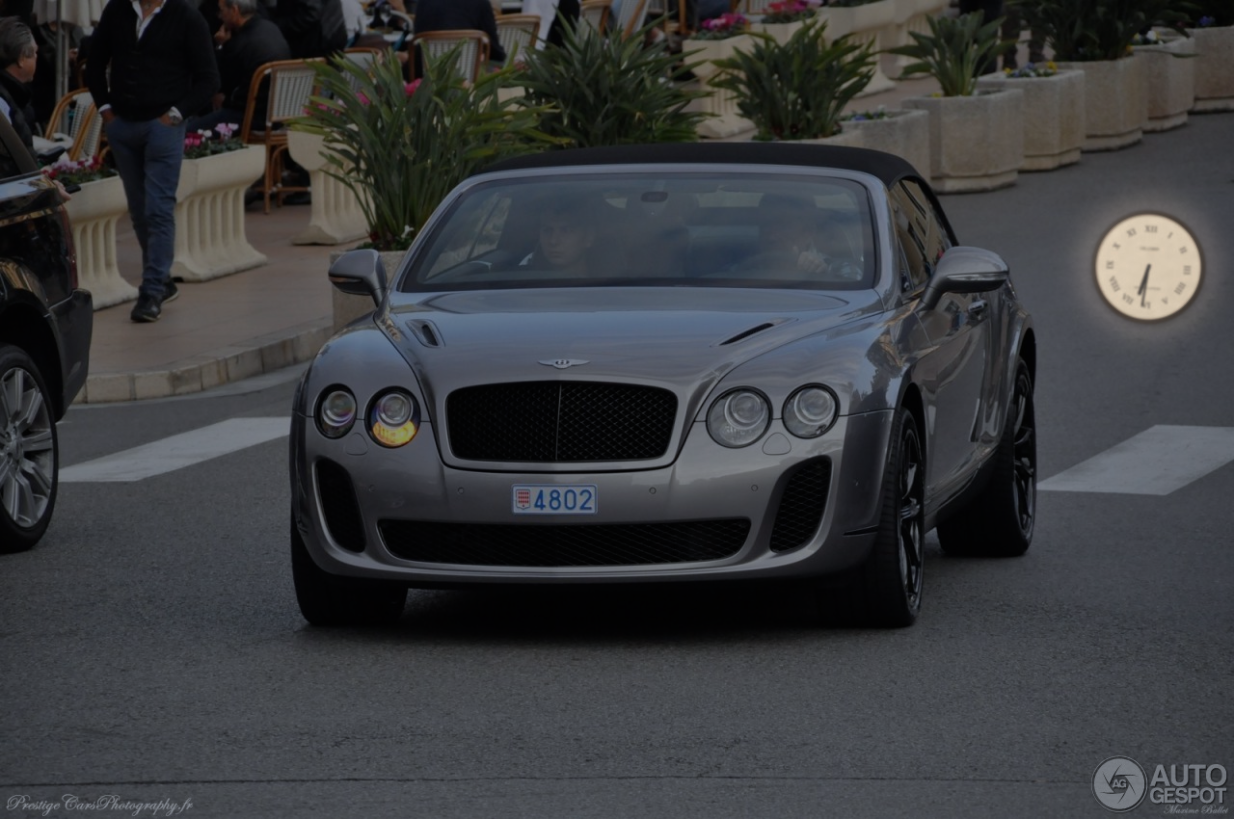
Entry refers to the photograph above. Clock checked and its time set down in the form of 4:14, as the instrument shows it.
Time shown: 6:31
